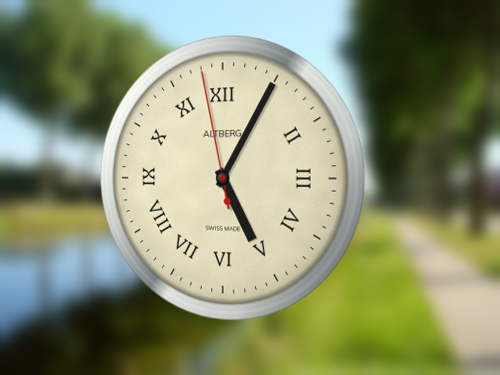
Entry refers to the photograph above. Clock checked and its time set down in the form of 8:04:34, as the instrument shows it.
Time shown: 5:04:58
